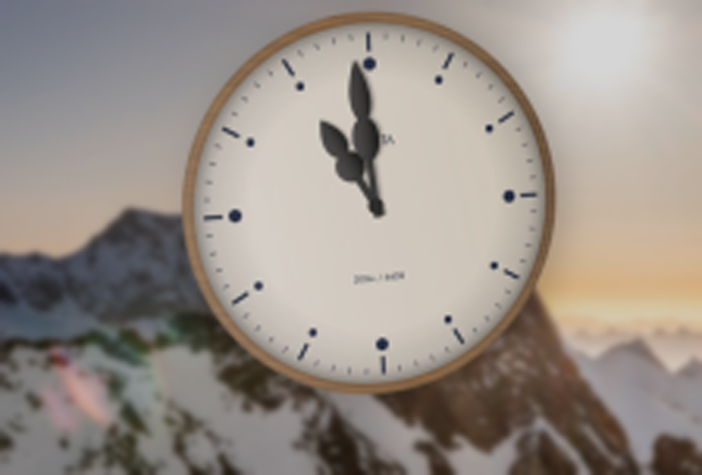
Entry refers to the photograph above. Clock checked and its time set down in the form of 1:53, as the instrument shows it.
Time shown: 10:59
